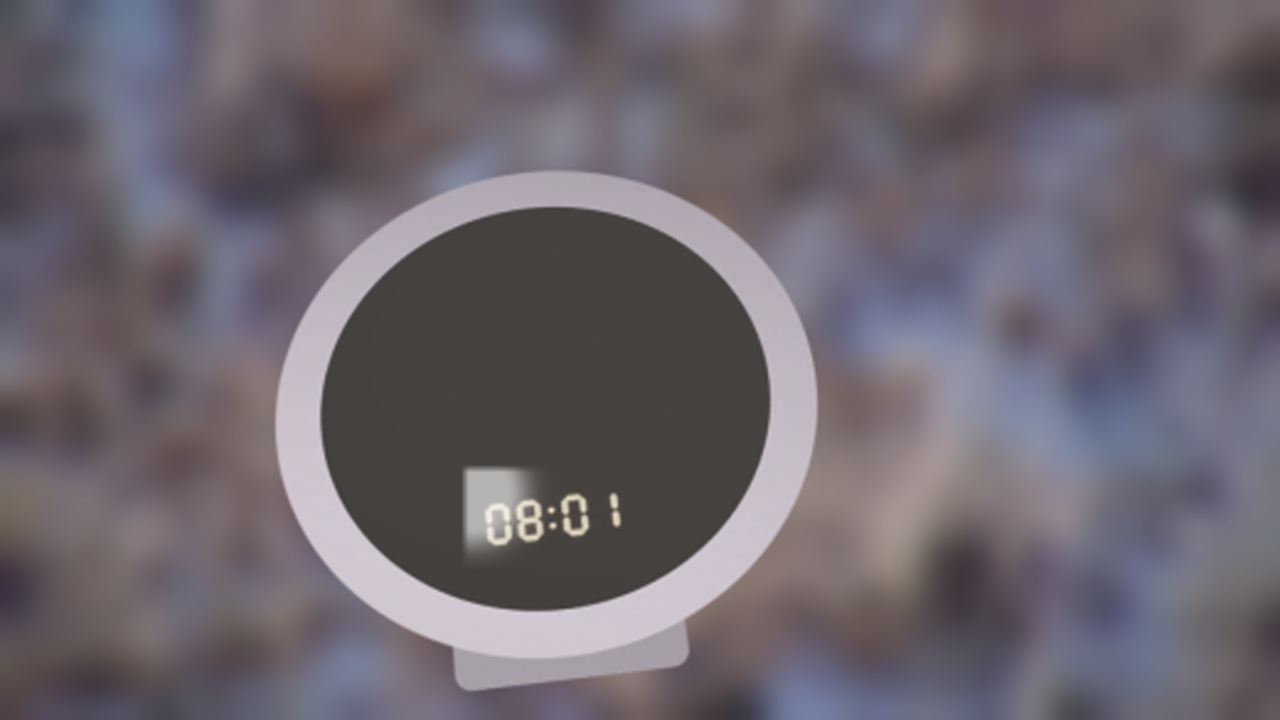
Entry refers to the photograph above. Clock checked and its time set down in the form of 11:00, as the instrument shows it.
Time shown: 8:01
